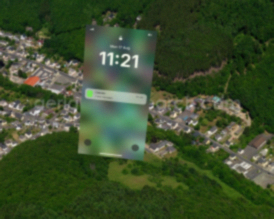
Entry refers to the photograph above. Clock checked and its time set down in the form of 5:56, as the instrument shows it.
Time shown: 11:21
